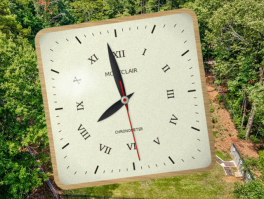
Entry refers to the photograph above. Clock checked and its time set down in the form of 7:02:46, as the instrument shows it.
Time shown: 7:58:29
